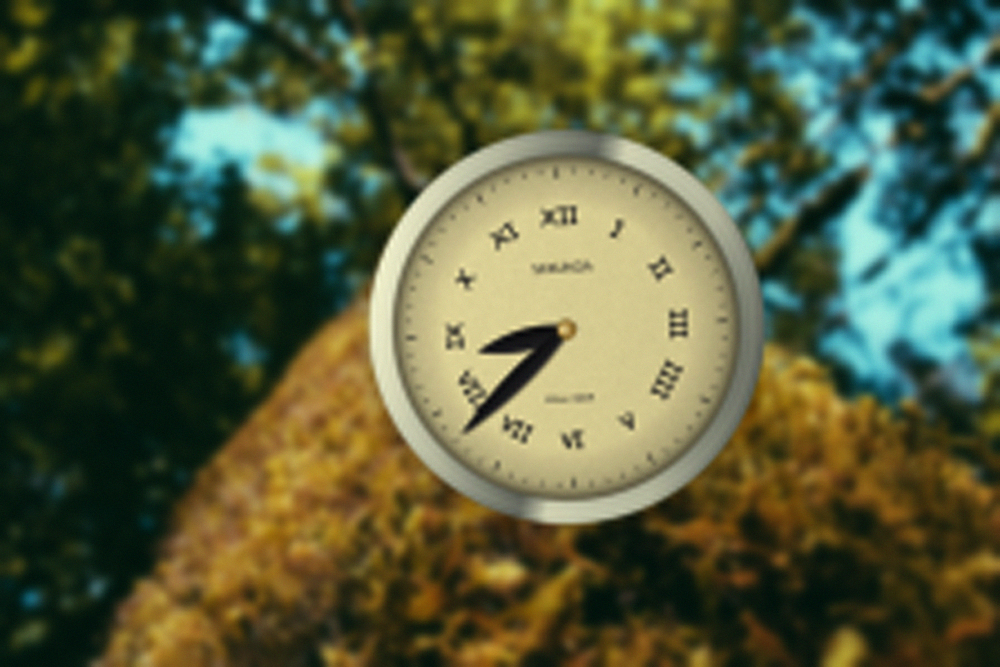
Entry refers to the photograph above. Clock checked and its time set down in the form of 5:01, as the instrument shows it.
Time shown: 8:38
